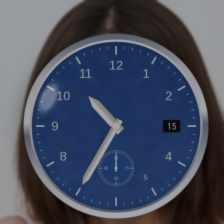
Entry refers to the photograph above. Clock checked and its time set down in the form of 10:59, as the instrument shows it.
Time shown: 10:35
